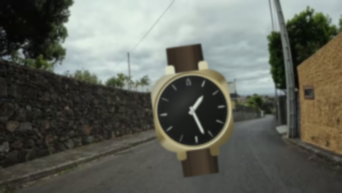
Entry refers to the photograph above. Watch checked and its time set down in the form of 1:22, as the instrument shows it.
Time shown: 1:27
